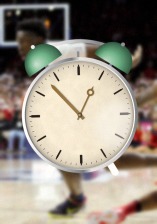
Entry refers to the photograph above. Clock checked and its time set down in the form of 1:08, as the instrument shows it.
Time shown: 12:53
